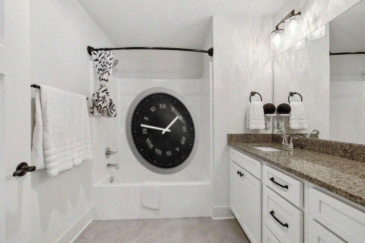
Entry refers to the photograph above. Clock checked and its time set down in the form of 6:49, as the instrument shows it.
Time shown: 1:47
